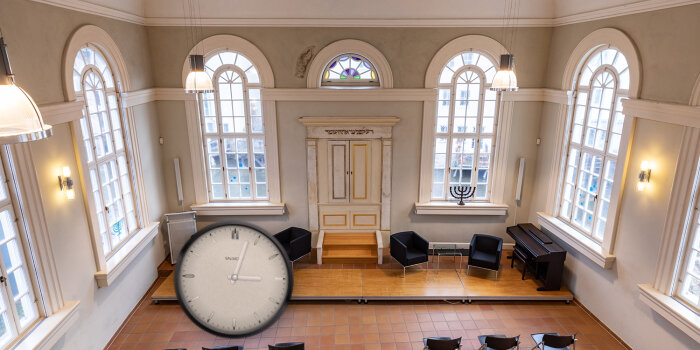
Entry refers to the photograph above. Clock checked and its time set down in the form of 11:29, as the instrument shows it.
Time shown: 3:03
